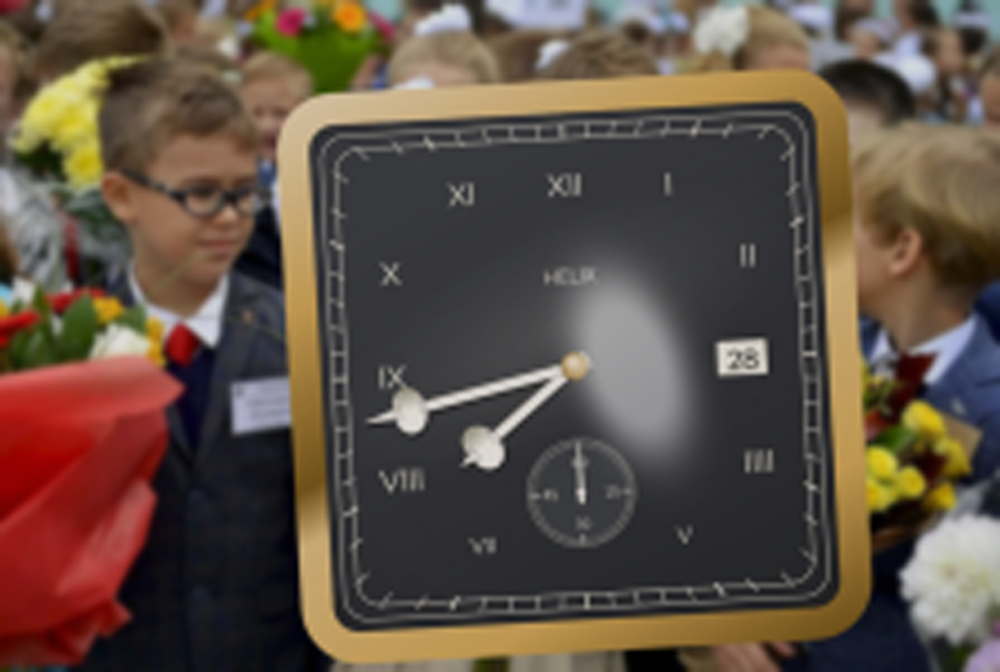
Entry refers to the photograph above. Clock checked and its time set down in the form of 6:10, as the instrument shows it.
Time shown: 7:43
